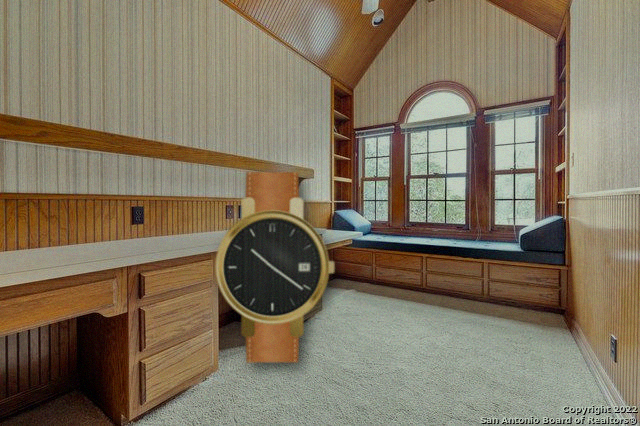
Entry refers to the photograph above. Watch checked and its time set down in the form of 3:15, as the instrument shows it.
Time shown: 10:21
